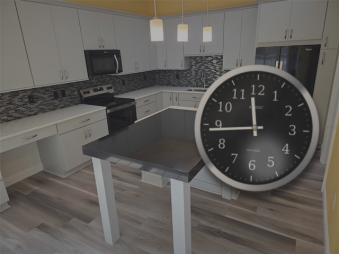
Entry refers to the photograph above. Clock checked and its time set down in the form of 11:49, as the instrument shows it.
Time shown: 11:44
